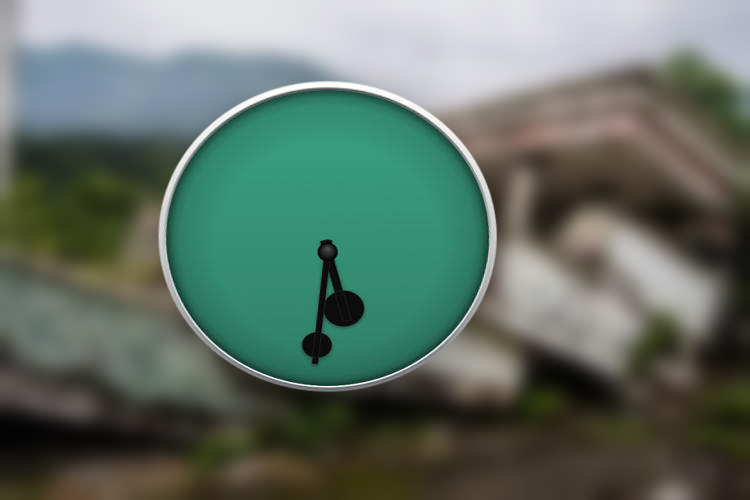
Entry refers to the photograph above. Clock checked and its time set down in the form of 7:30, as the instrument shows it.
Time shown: 5:31
